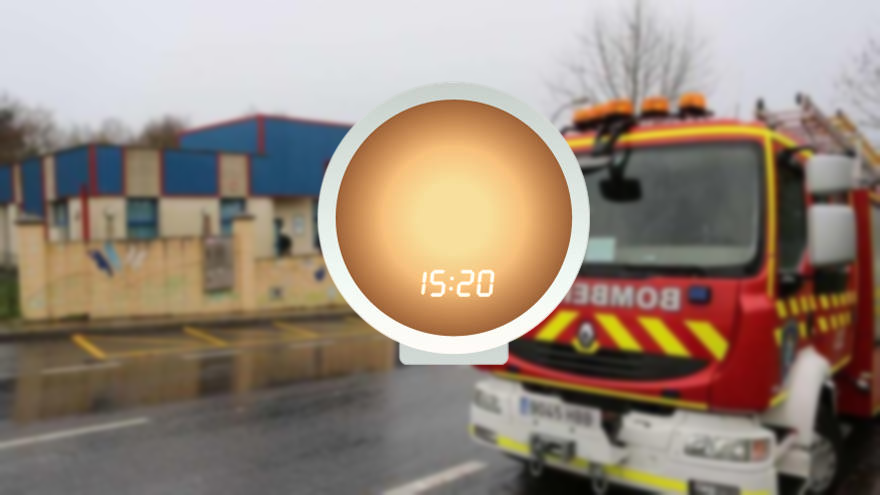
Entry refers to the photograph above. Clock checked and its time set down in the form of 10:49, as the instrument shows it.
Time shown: 15:20
